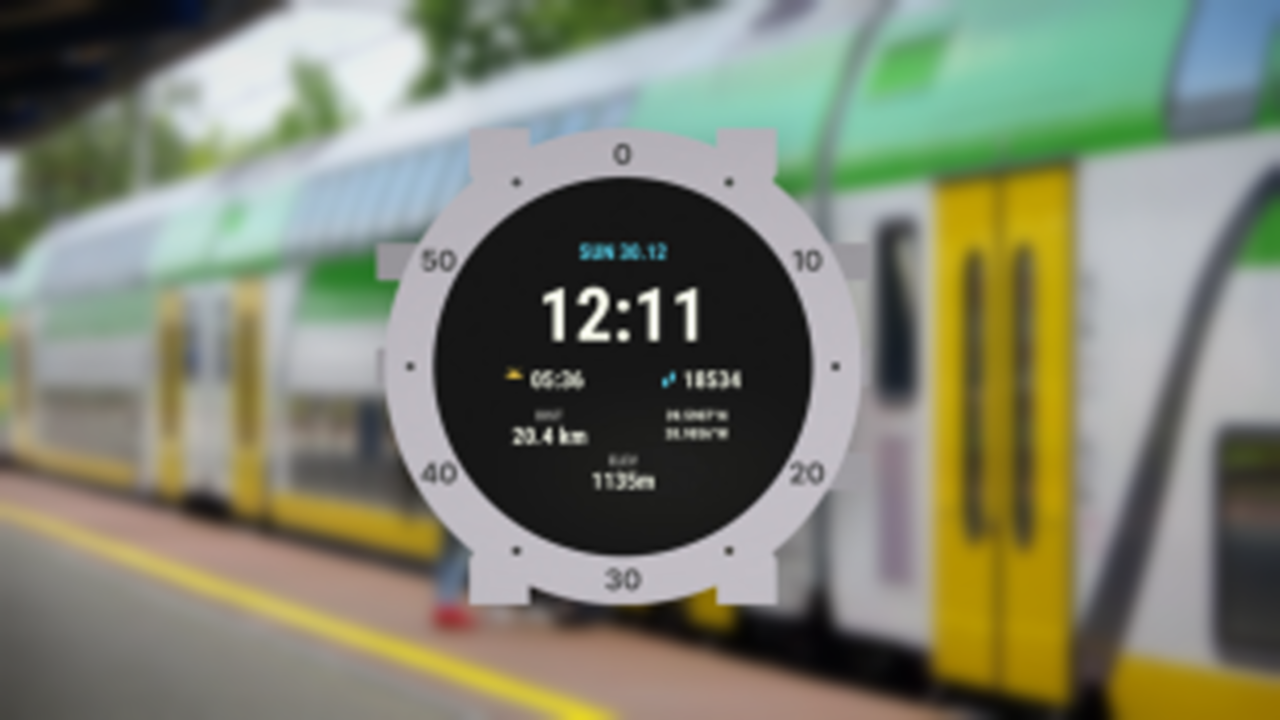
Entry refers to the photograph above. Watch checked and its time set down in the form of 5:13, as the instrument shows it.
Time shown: 12:11
